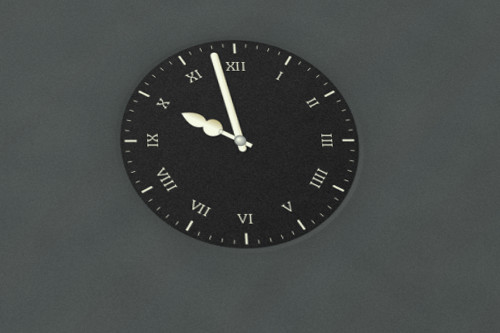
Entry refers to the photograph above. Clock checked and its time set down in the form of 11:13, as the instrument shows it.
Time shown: 9:58
